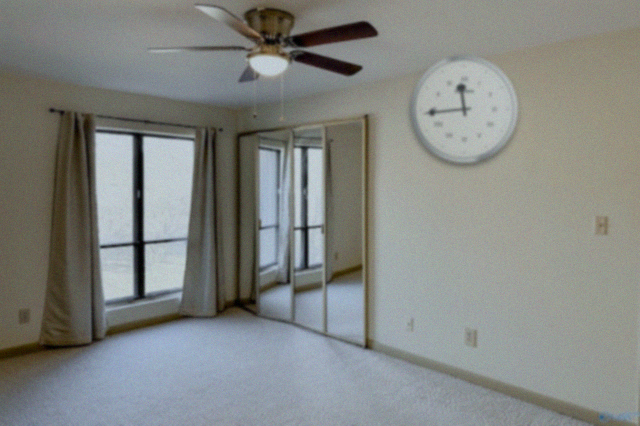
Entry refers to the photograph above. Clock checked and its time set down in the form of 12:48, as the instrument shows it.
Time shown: 11:44
